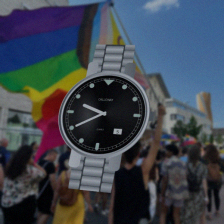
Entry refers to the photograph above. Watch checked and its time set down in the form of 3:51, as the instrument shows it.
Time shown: 9:40
